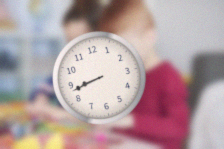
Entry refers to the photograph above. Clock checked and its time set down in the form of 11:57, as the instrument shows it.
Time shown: 8:43
